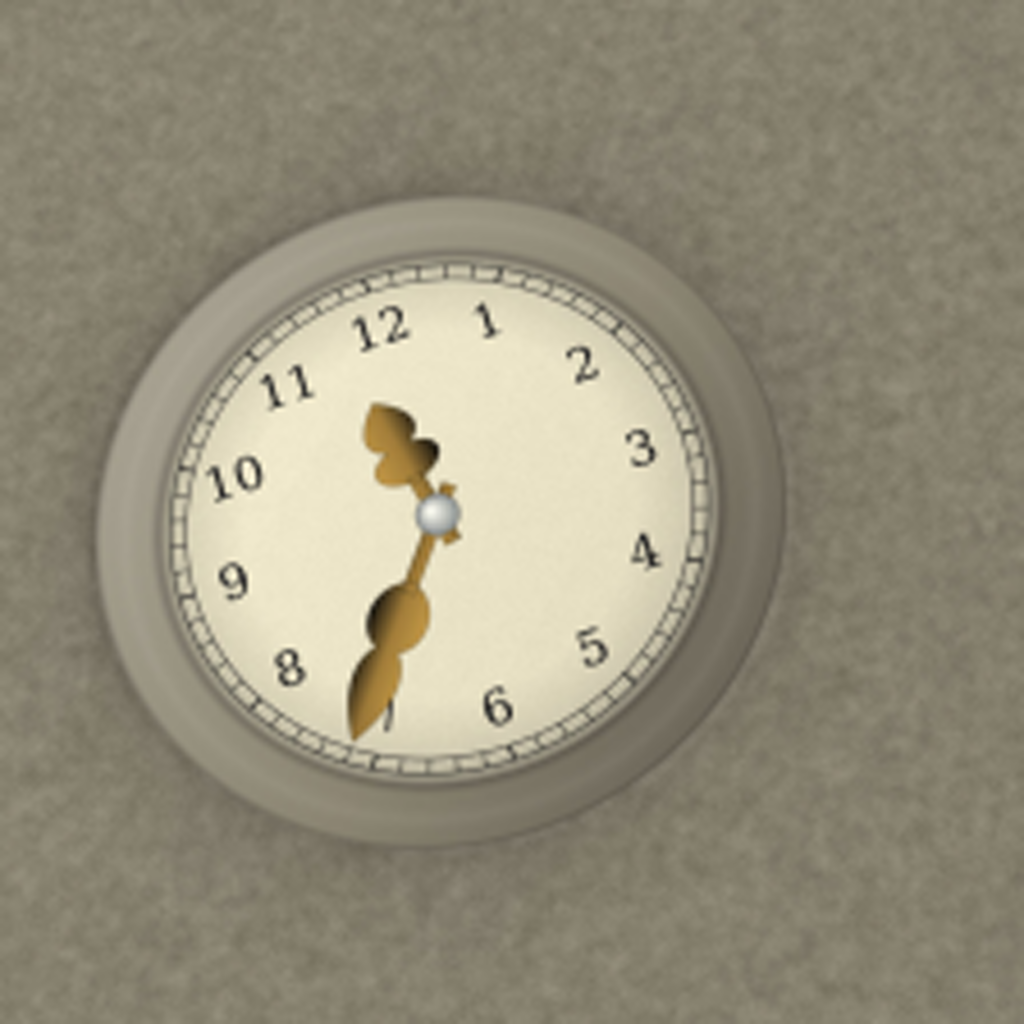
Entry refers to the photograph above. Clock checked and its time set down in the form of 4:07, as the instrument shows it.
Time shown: 11:36
